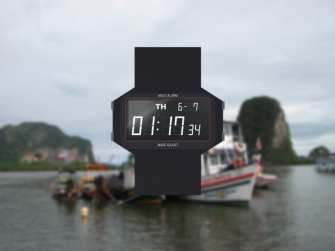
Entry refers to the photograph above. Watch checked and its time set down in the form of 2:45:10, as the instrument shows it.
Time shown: 1:17:34
